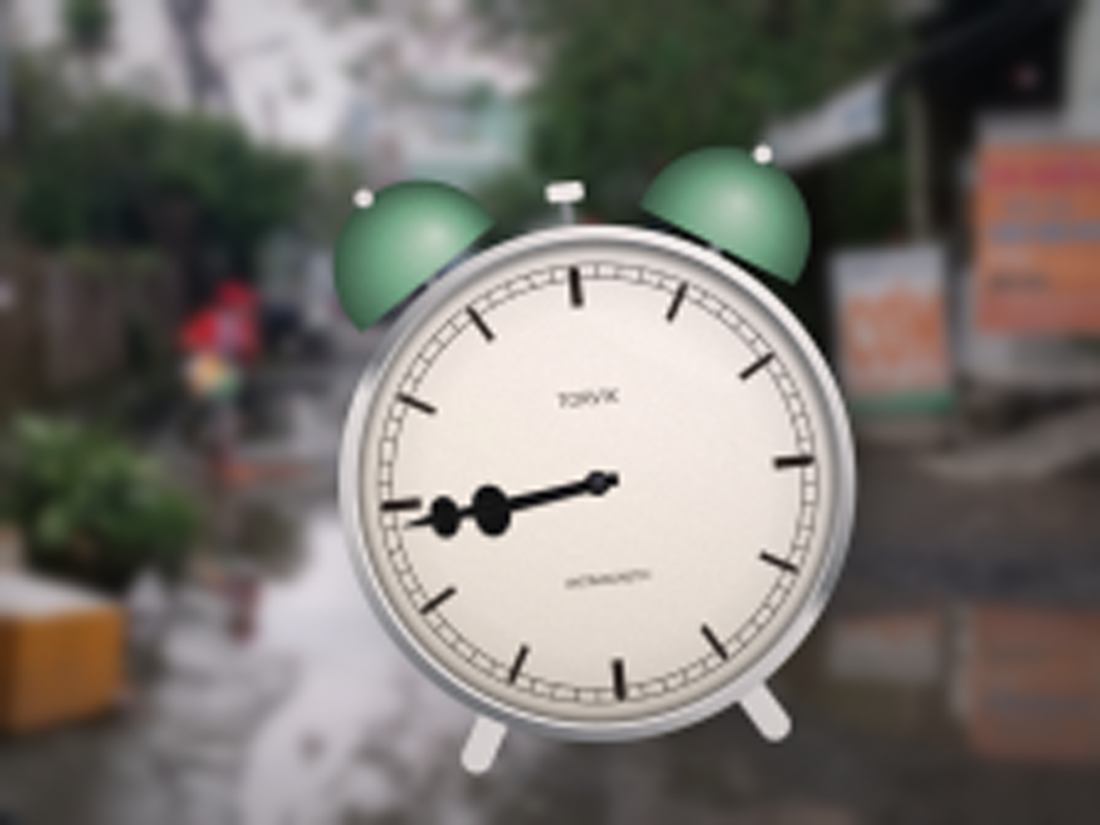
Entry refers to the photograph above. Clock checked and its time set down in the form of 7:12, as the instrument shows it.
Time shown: 8:44
